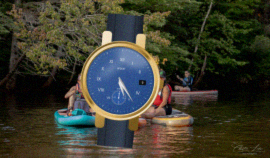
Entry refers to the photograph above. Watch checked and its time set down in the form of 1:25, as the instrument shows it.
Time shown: 5:24
